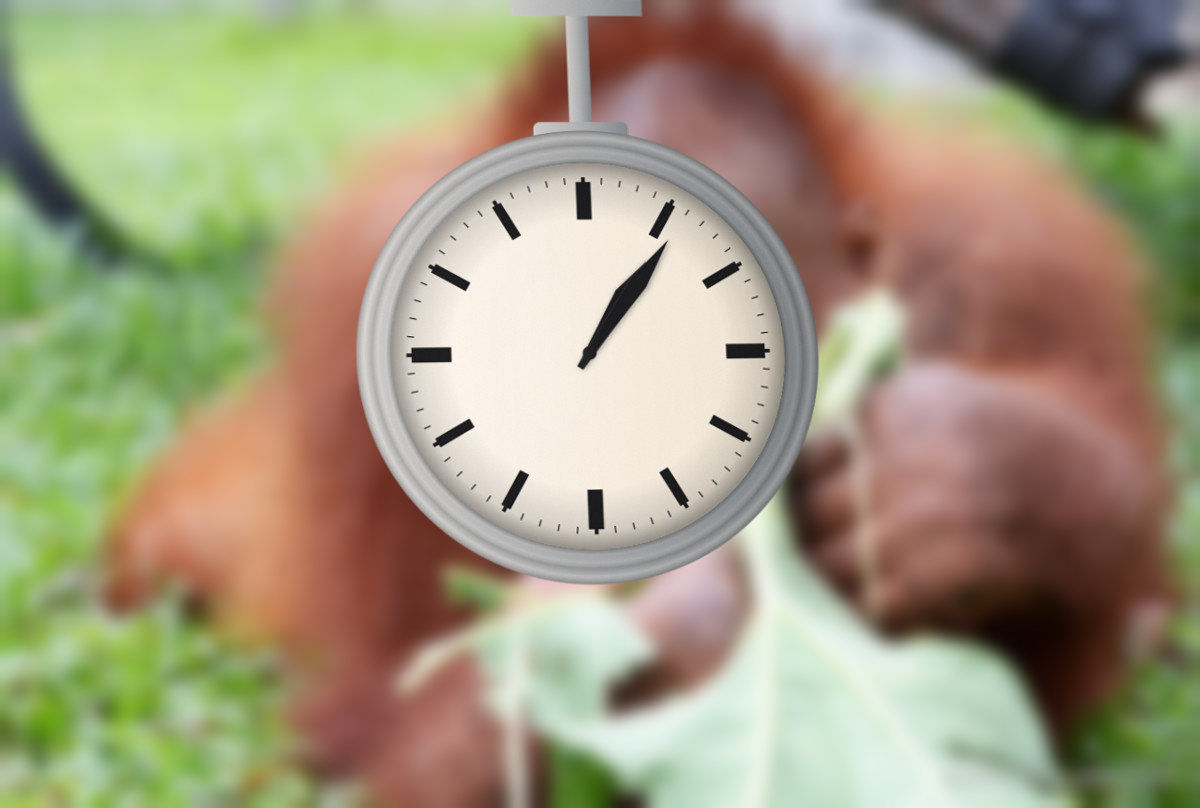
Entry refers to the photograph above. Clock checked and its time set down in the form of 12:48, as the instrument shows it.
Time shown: 1:06
